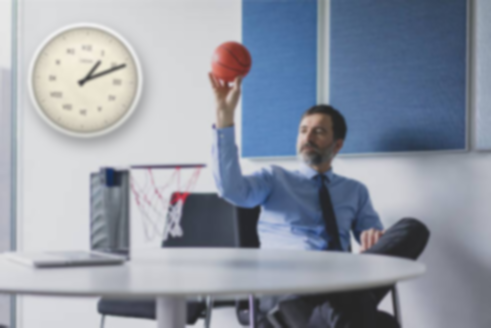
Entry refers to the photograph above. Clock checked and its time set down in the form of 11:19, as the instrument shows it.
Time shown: 1:11
